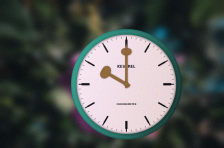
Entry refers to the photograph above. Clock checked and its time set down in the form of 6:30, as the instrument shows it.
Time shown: 10:00
